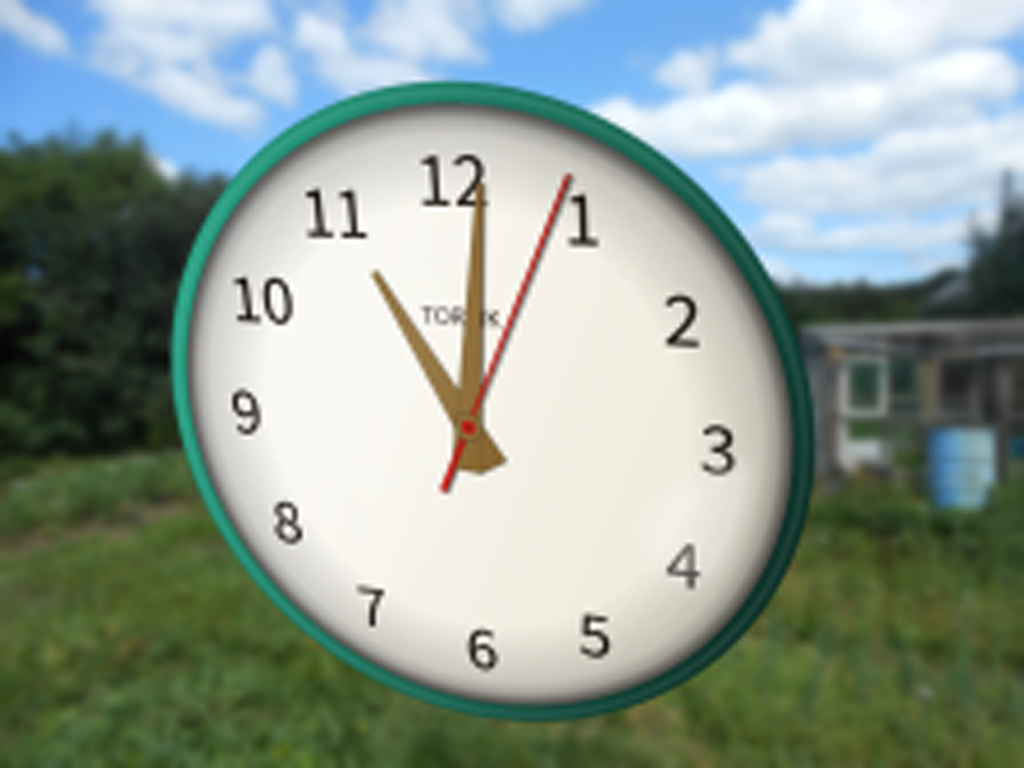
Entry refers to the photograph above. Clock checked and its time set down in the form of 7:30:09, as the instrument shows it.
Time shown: 11:01:04
